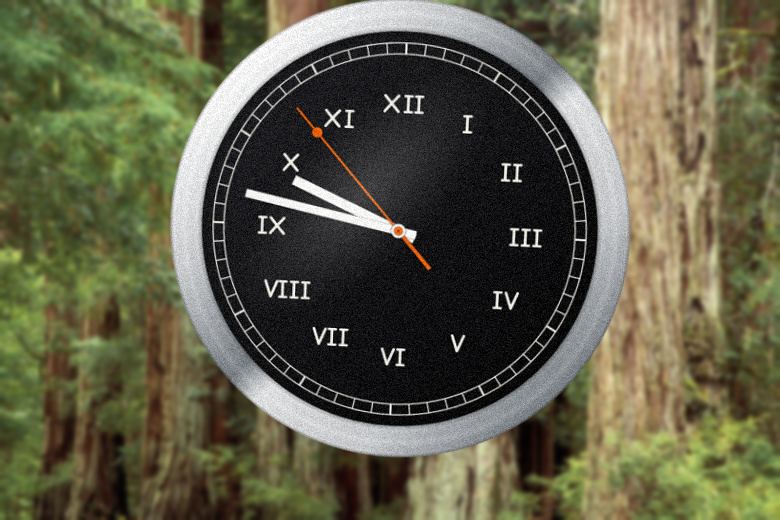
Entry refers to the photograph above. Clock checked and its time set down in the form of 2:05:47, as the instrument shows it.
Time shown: 9:46:53
